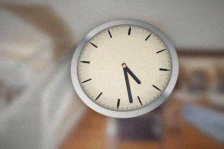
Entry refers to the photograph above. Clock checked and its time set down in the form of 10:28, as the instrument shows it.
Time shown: 4:27
